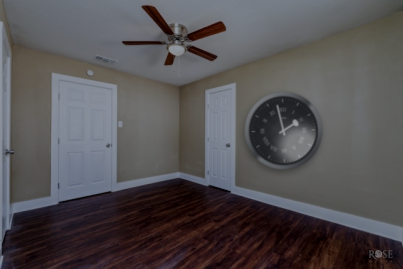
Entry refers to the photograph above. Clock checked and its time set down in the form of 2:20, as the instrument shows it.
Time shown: 1:58
